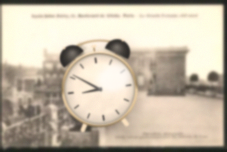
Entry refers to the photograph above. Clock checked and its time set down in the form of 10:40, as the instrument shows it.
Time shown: 8:51
